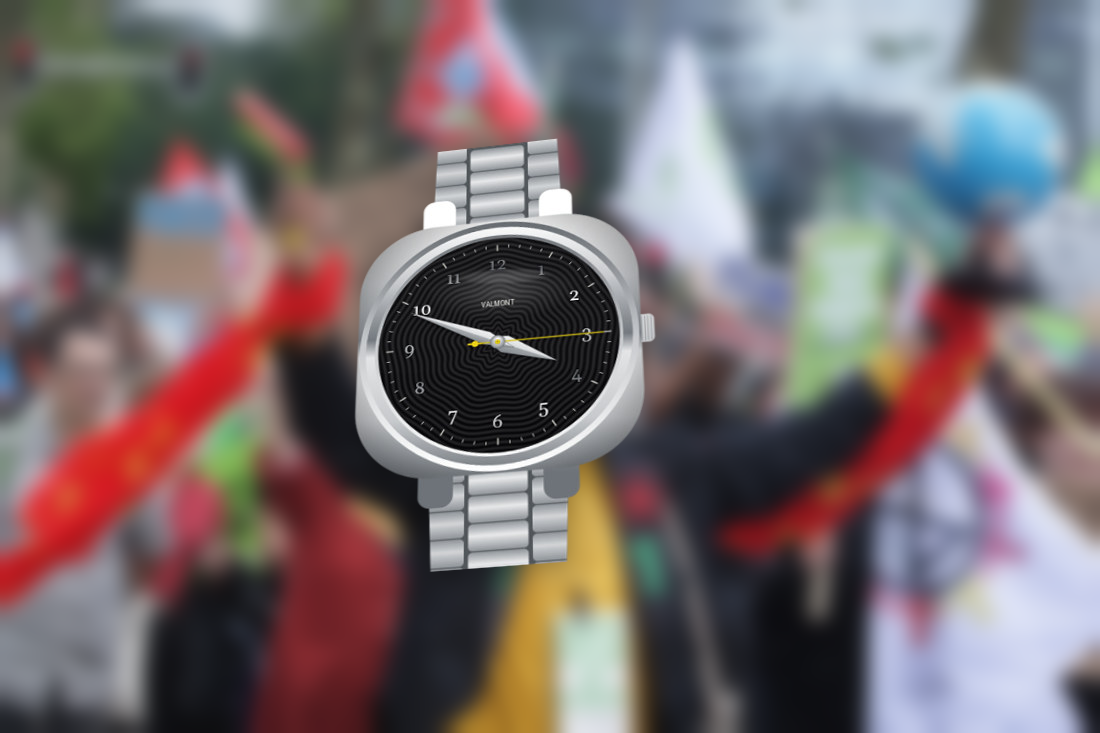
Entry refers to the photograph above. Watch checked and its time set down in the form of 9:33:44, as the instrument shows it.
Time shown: 3:49:15
